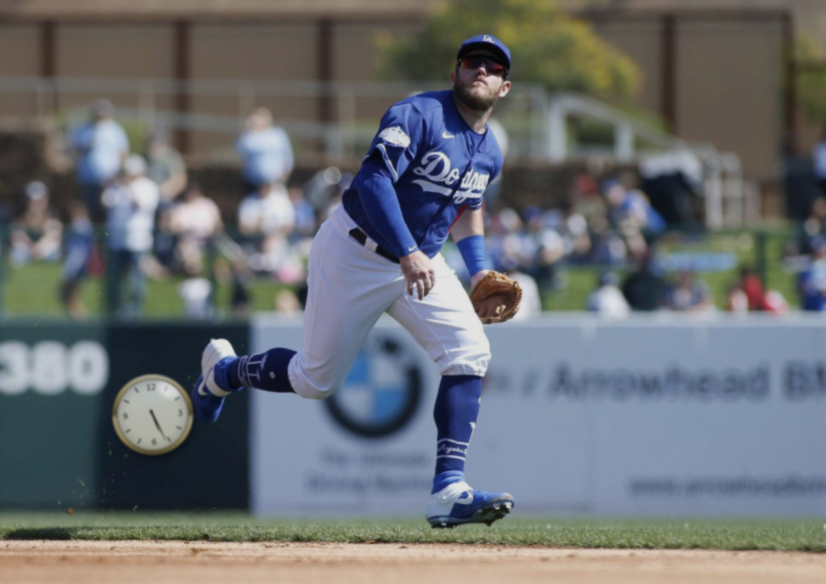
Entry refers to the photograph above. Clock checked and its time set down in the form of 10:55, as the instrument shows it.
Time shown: 5:26
